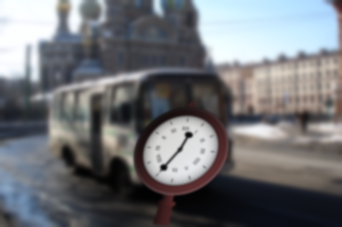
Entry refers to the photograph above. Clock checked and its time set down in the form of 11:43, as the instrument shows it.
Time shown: 12:35
